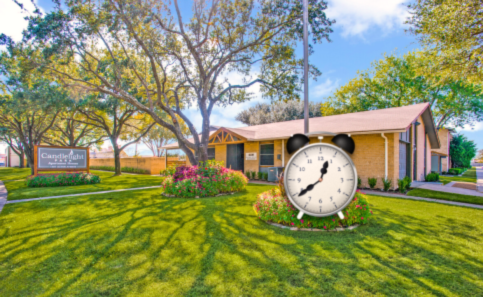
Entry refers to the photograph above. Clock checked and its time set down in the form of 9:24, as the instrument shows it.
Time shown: 12:39
